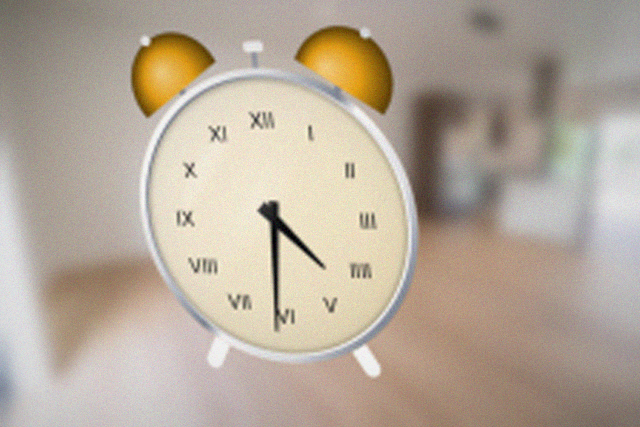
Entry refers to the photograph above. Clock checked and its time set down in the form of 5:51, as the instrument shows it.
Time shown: 4:31
